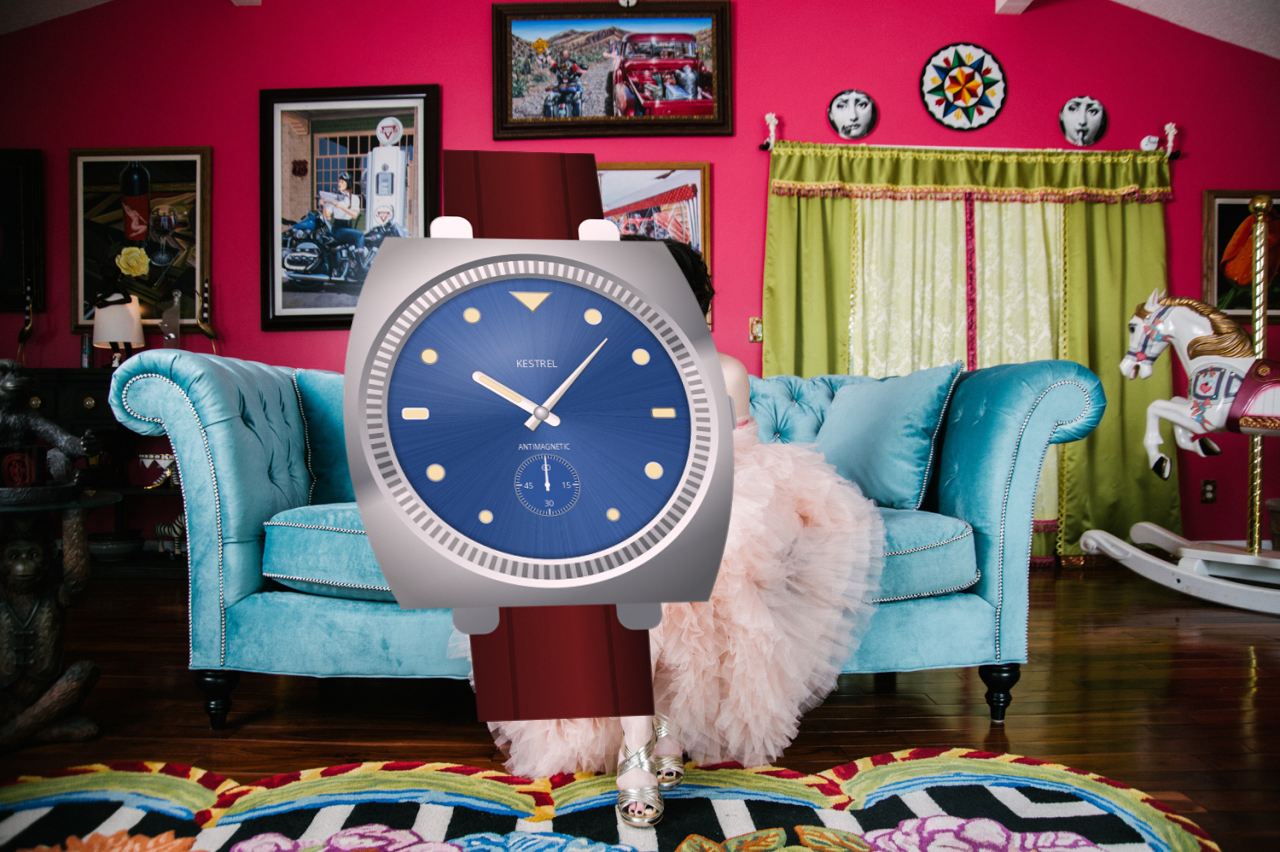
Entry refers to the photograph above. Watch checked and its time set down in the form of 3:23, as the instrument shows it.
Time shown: 10:07
